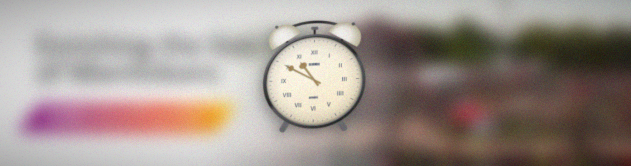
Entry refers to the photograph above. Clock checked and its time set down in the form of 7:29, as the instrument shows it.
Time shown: 10:50
